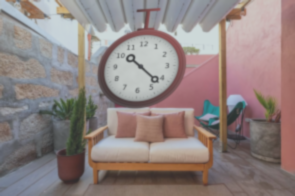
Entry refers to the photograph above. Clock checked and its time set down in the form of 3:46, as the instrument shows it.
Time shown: 10:22
